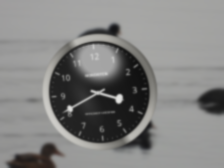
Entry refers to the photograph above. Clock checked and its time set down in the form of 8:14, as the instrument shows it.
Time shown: 3:41
